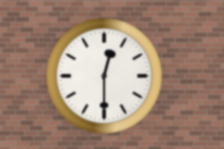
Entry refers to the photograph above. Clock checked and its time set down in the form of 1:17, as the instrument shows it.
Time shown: 12:30
